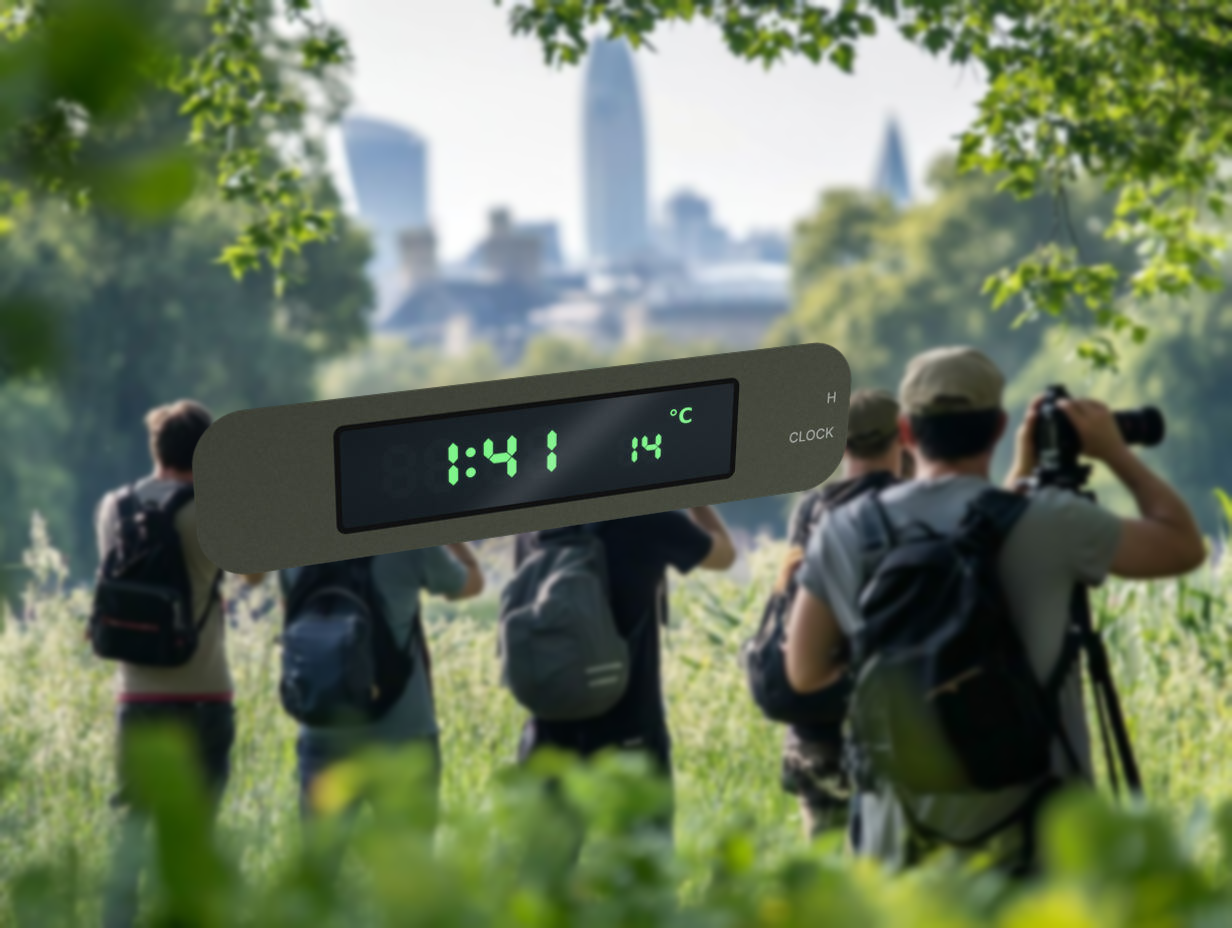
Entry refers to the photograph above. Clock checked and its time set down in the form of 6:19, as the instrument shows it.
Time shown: 1:41
